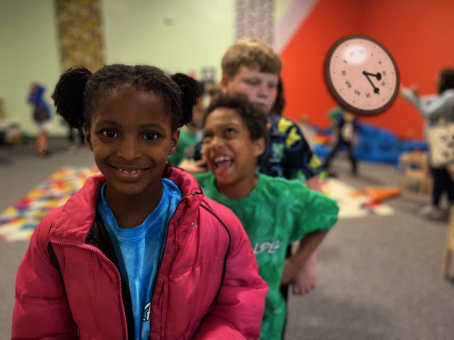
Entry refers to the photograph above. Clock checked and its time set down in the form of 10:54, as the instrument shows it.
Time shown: 3:25
